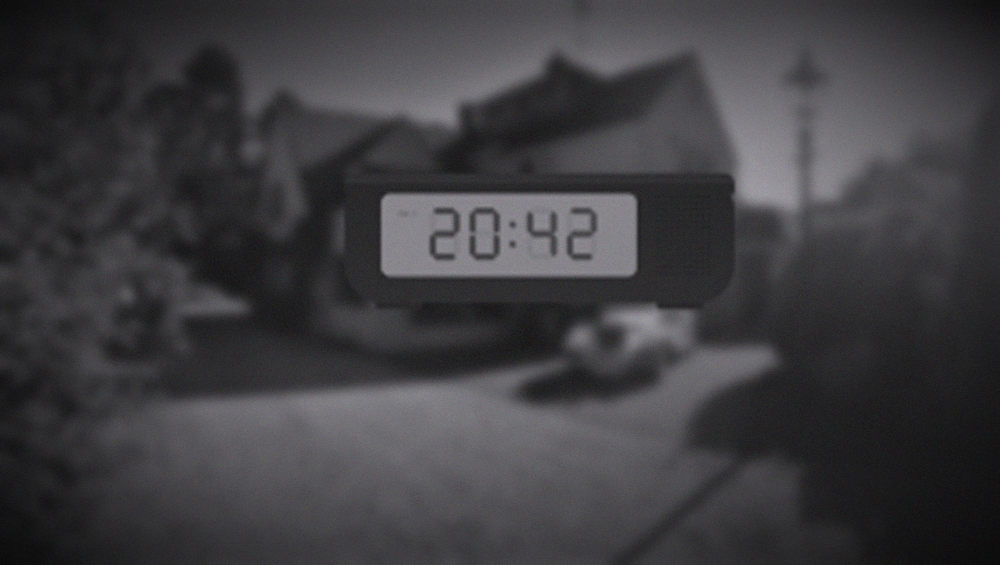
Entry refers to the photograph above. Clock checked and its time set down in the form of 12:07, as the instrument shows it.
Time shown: 20:42
